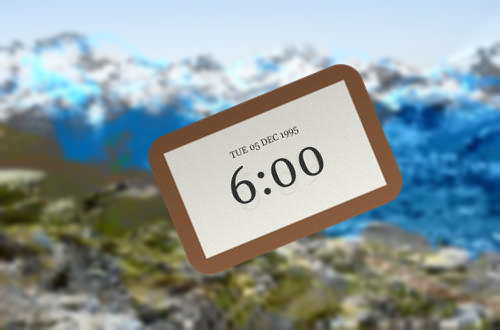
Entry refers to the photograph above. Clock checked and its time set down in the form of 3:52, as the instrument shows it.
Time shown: 6:00
